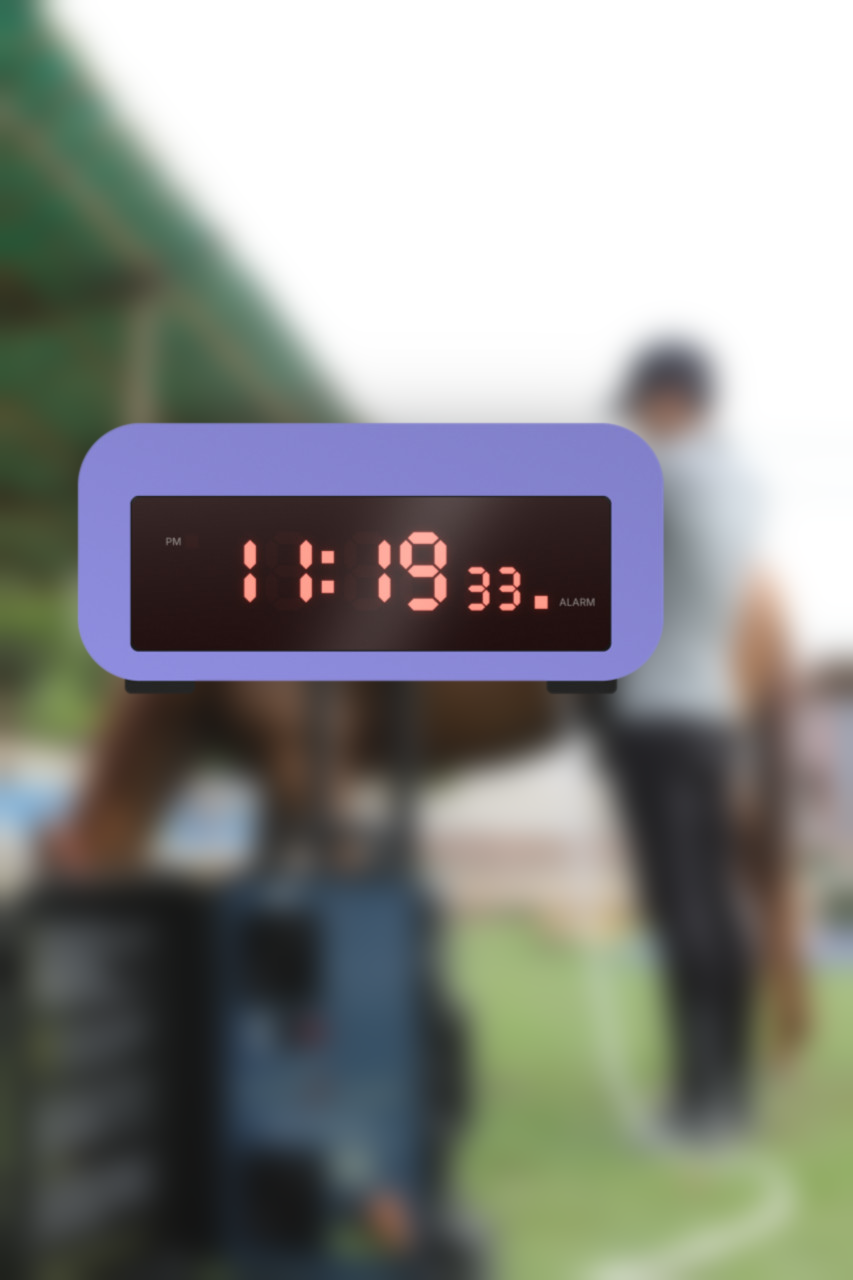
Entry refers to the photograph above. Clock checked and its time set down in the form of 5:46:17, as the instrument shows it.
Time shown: 11:19:33
